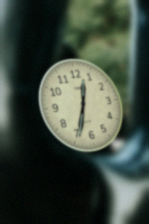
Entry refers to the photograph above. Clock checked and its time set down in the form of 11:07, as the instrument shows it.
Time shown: 12:34
